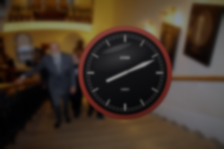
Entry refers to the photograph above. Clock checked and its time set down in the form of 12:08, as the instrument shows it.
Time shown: 8:11
